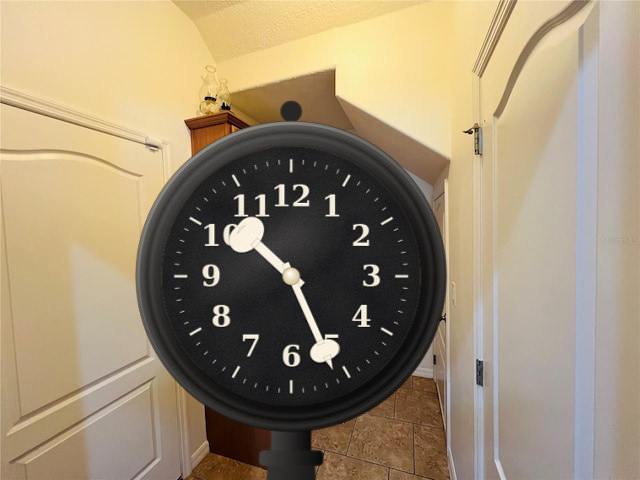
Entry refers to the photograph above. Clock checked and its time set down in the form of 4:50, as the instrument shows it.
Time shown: 10:26
